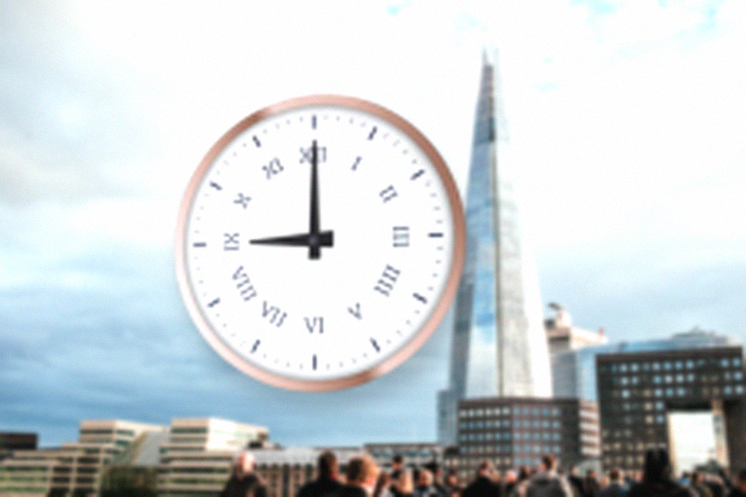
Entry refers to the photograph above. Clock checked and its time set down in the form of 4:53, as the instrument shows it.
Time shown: 9:00
